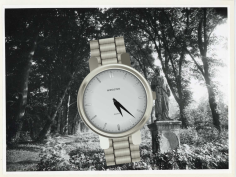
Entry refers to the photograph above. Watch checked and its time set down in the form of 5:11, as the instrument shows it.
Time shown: 5:23
